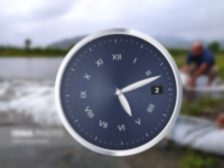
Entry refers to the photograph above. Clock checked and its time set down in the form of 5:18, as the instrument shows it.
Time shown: 5:12
